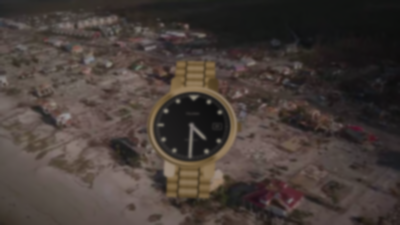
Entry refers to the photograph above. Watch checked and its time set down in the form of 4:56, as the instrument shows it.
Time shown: 4:30
